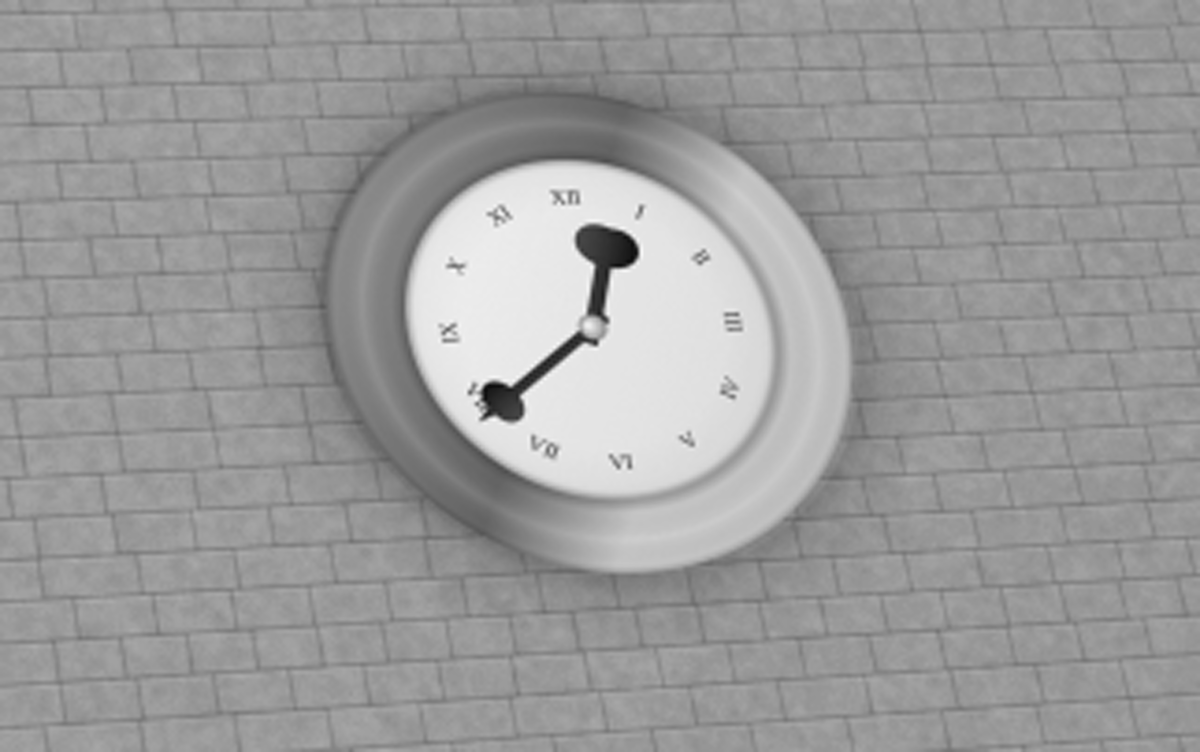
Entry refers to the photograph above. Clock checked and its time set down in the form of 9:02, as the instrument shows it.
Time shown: 12:39
